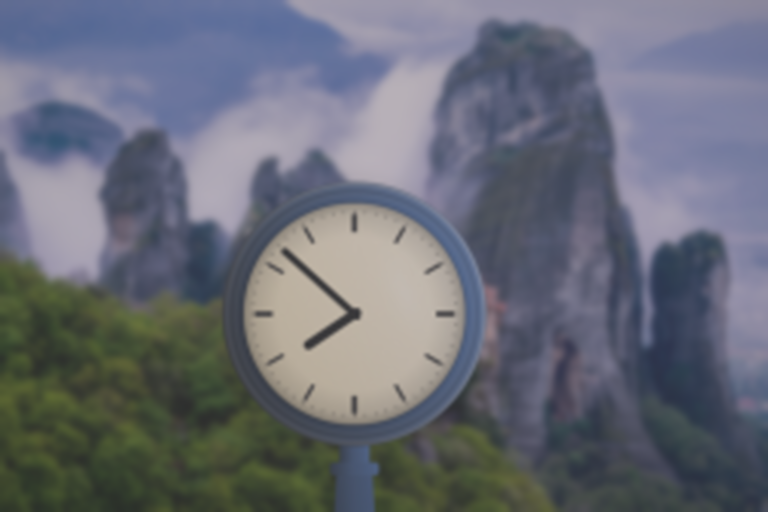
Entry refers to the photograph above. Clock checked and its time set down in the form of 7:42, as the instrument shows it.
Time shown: 7:52
